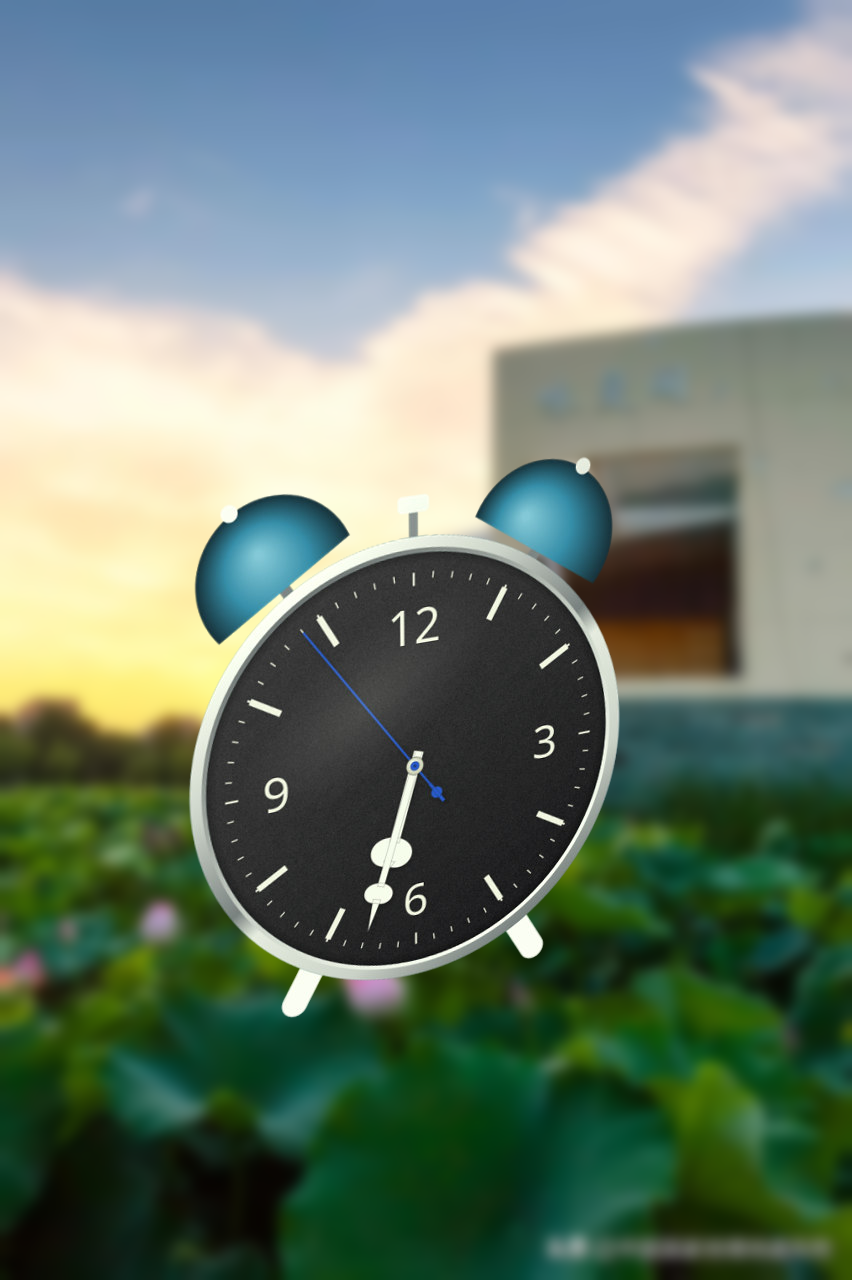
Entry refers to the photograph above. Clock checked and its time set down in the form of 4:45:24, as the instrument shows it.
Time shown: 6:32:54
